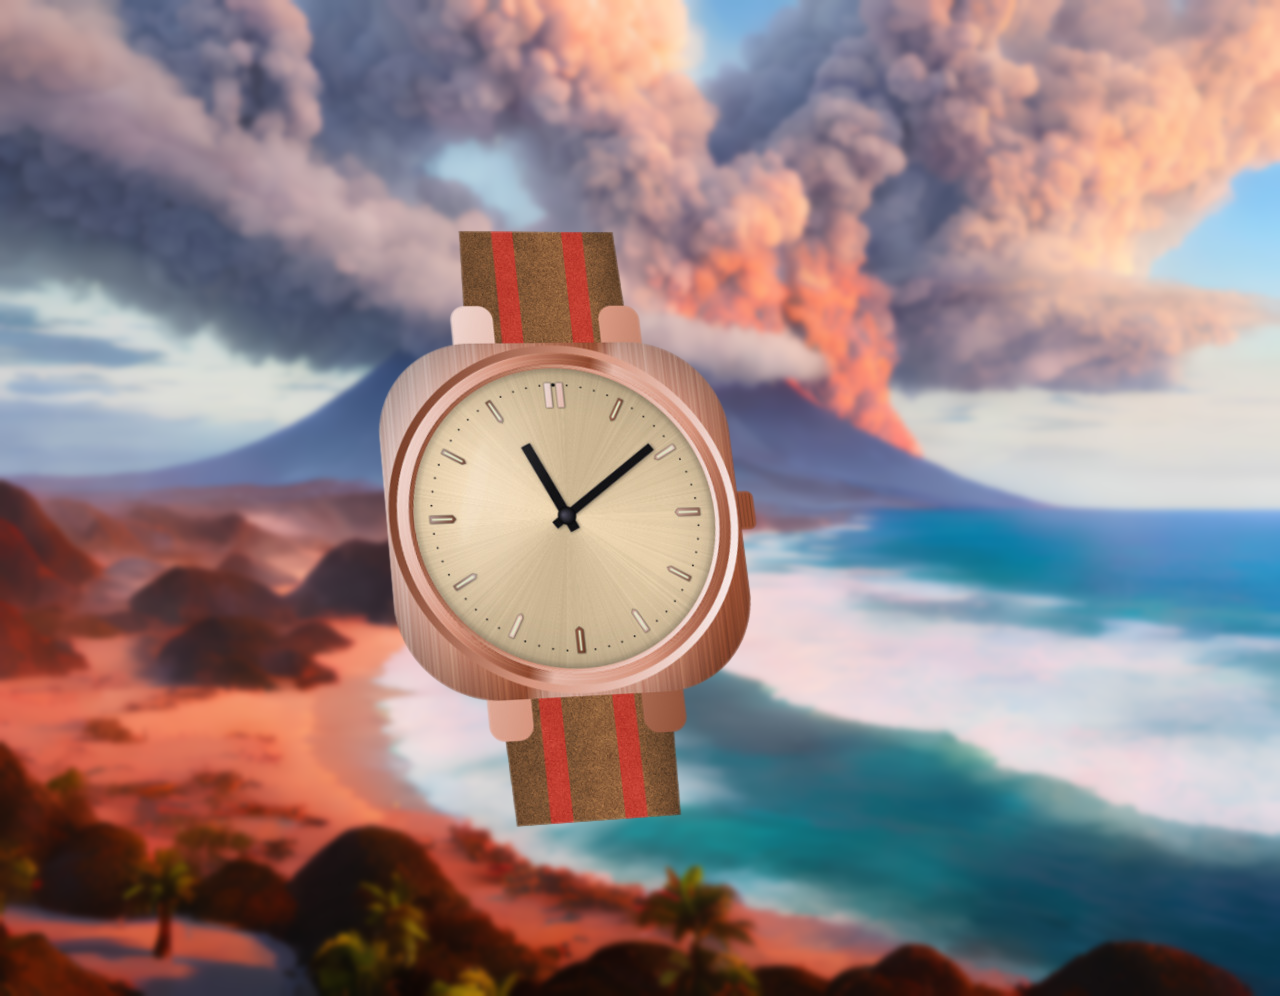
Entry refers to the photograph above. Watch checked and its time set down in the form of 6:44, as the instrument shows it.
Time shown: 11:09
